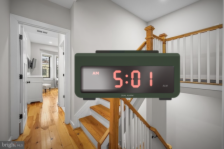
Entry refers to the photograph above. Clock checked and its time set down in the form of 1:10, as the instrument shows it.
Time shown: 5:01
